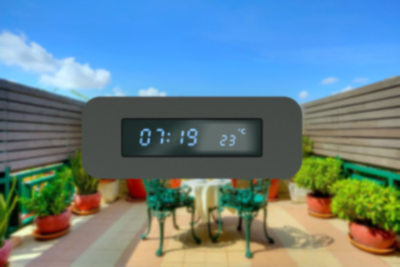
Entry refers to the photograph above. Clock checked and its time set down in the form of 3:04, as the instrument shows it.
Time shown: 7:19
